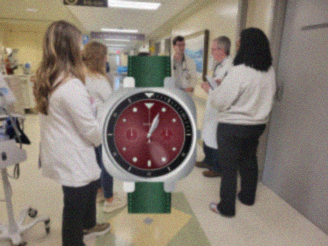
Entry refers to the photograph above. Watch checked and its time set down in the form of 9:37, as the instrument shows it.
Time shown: 1:04
